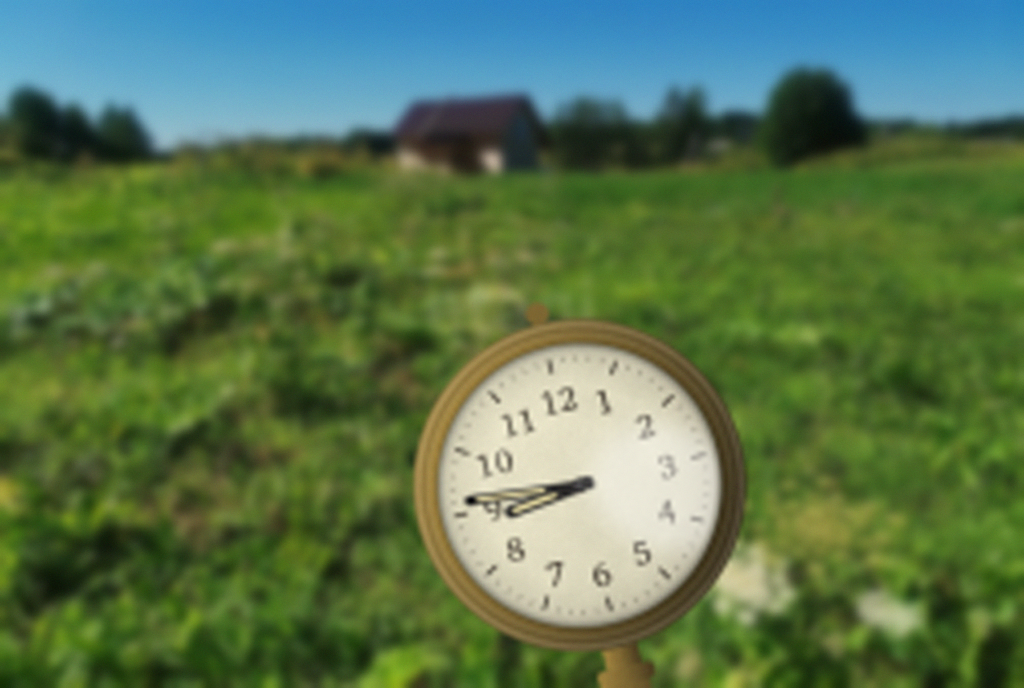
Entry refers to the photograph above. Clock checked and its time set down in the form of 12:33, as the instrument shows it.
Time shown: 8:46
